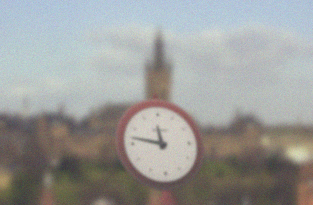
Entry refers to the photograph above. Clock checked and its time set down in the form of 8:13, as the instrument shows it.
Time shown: 11:47
